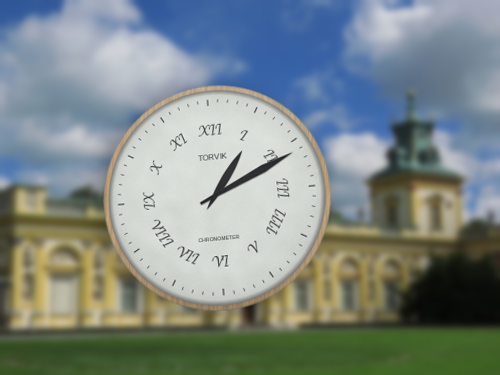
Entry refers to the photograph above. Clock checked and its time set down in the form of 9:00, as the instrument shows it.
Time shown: 1:11
